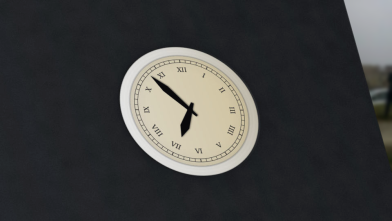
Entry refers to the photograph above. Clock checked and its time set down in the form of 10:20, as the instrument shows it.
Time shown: 6:53
